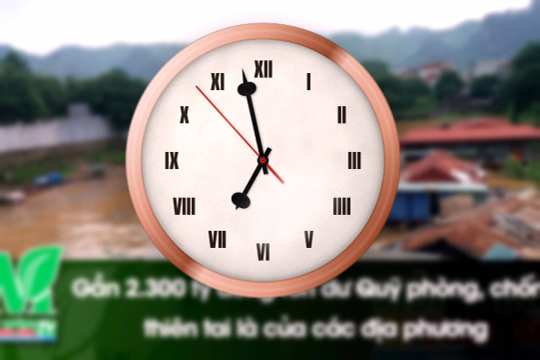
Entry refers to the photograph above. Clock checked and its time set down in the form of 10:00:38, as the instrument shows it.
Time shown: 6:57:53
